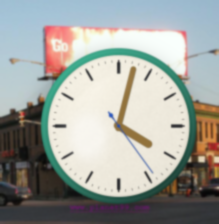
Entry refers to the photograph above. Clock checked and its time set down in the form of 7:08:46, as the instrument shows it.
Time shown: 4:02:24
